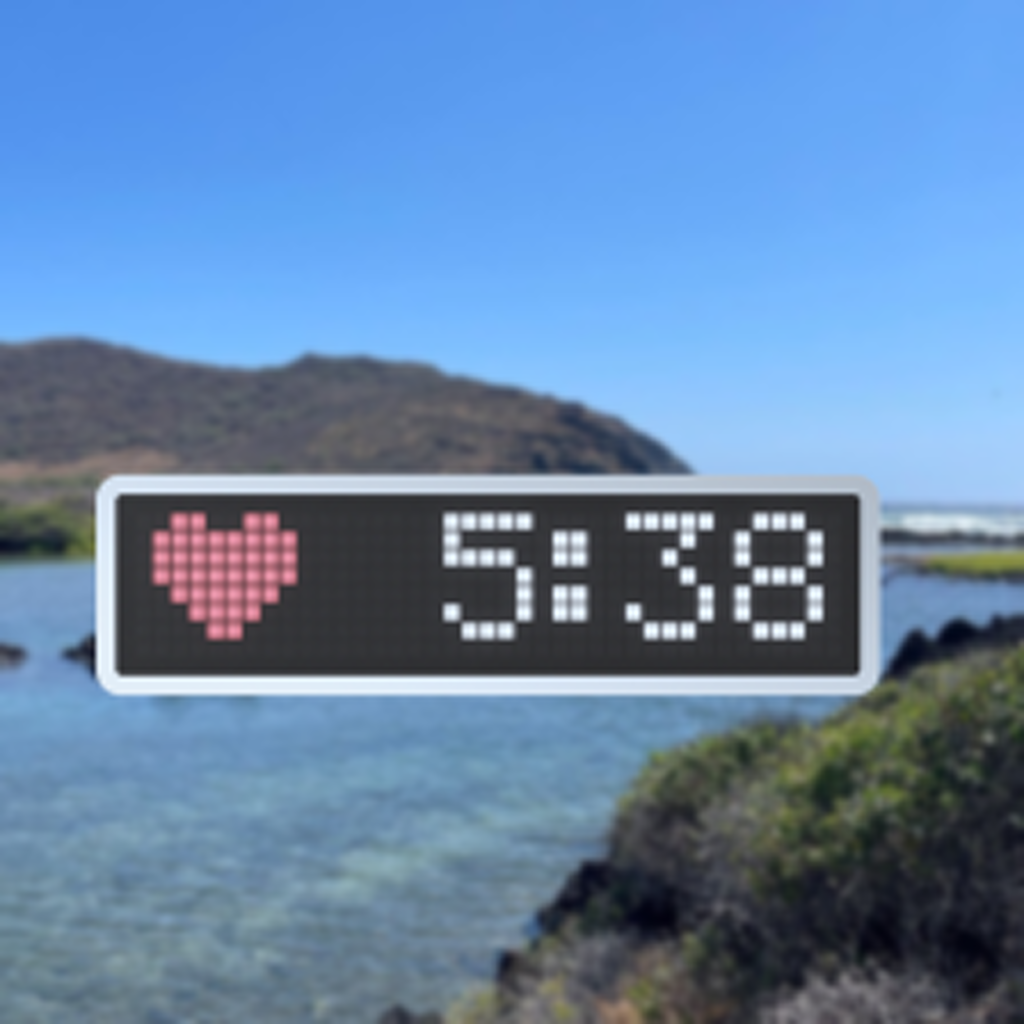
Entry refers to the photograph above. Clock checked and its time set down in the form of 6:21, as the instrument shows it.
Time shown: 5:38
